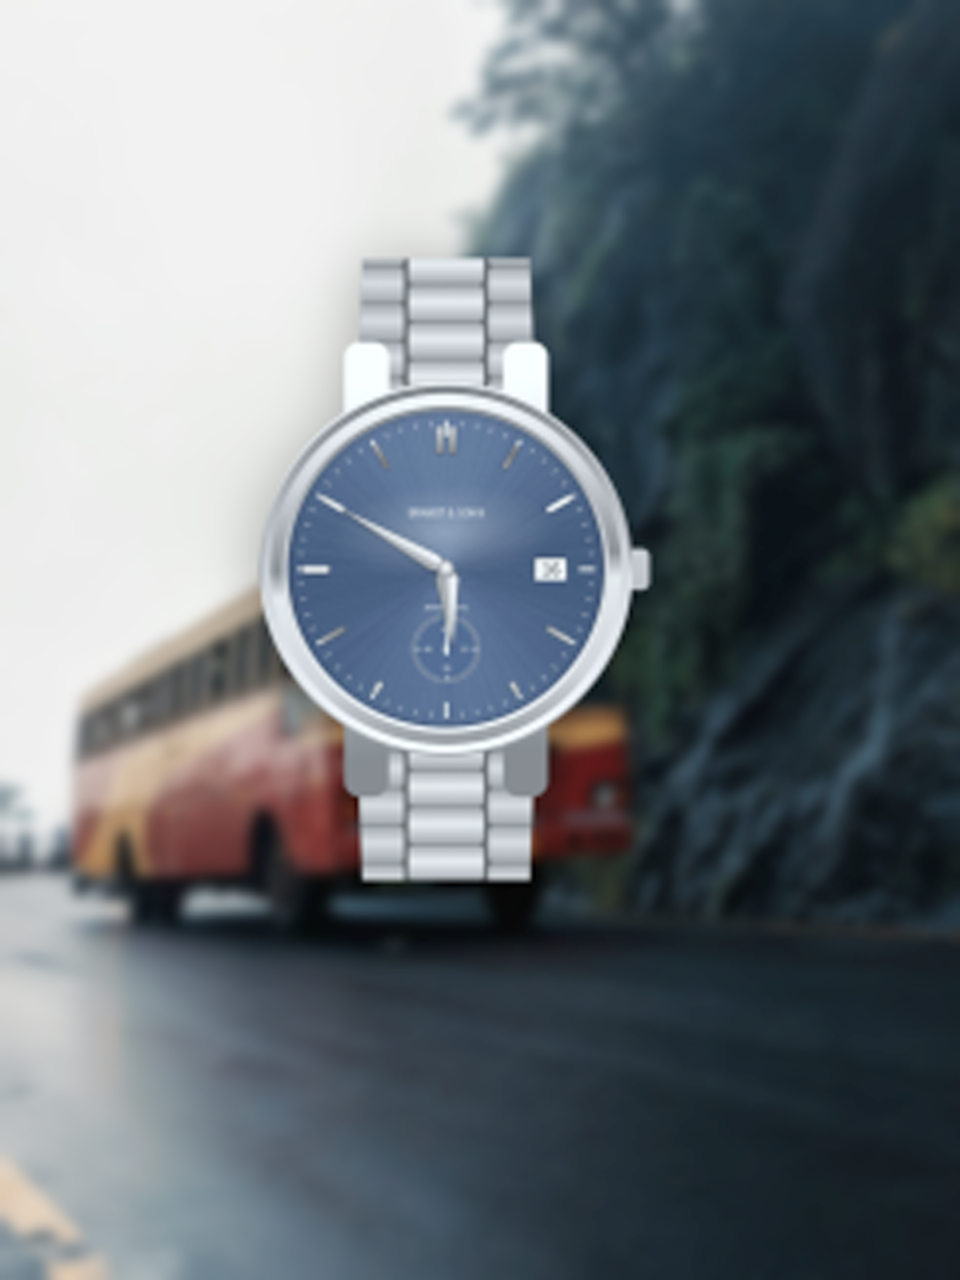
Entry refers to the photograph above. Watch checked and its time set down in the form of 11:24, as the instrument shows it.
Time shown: 5:50
